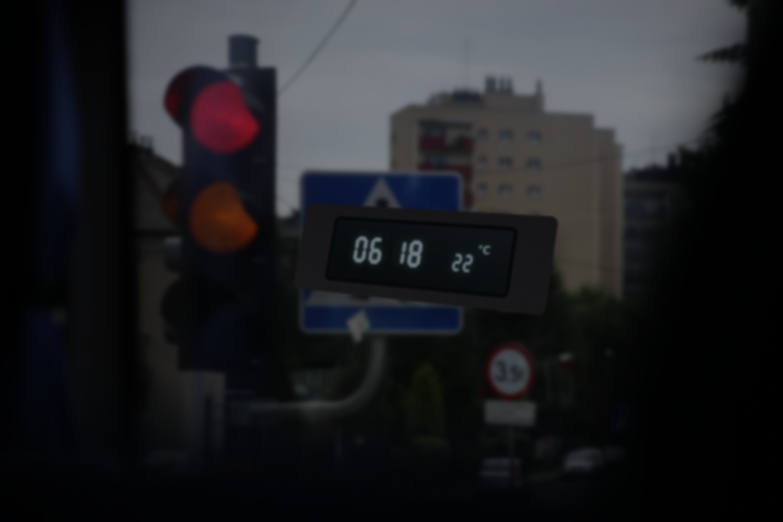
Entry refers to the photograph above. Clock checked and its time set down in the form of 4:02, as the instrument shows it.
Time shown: 6:18
